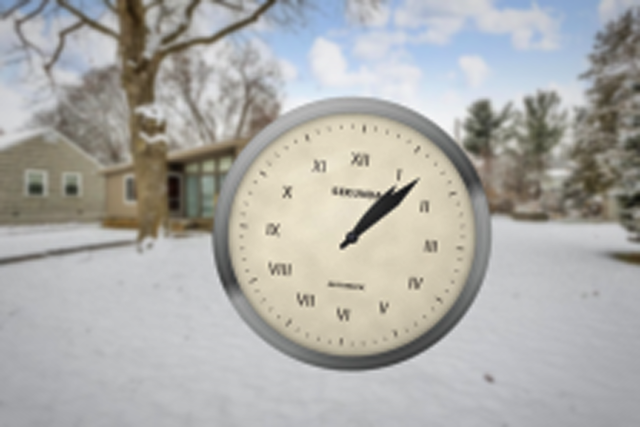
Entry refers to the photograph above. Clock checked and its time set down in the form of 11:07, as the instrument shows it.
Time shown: 1:07
